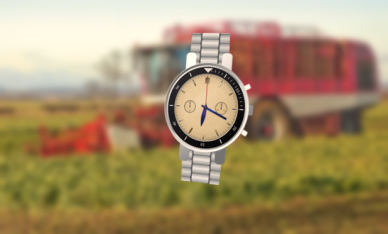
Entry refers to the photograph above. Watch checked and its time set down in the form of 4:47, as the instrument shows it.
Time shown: 6:19
